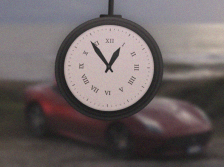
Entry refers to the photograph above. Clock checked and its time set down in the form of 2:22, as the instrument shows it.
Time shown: 12:54
